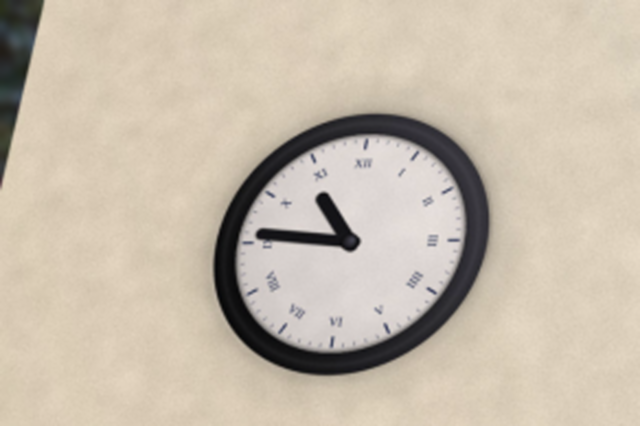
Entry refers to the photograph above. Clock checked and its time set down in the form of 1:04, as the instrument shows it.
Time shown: 10:46
